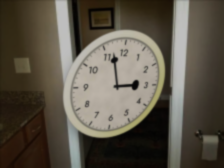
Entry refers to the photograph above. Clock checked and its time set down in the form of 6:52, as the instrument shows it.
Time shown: 2:57
